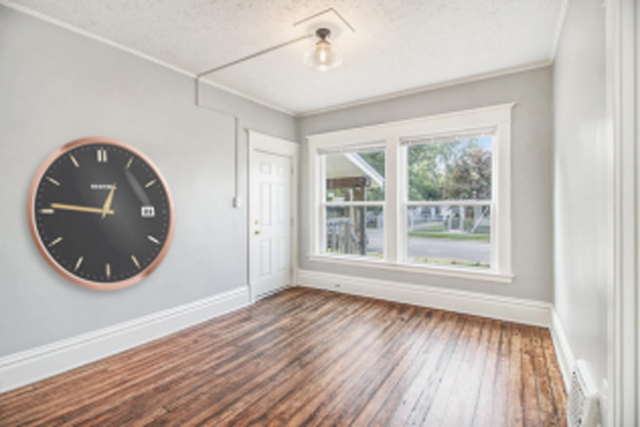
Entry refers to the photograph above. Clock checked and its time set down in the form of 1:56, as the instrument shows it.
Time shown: 12:46
